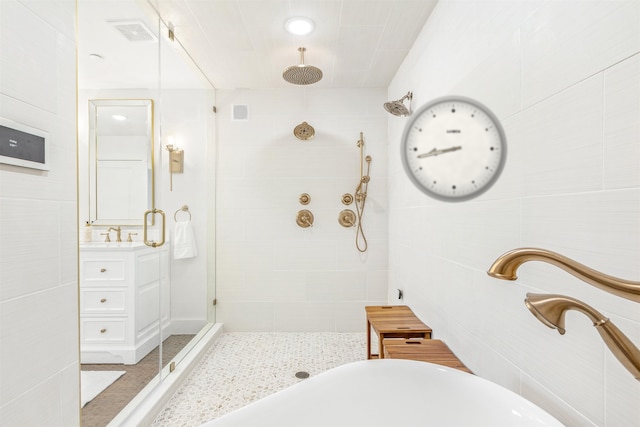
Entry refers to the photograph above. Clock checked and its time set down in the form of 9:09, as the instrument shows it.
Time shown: 8:43
